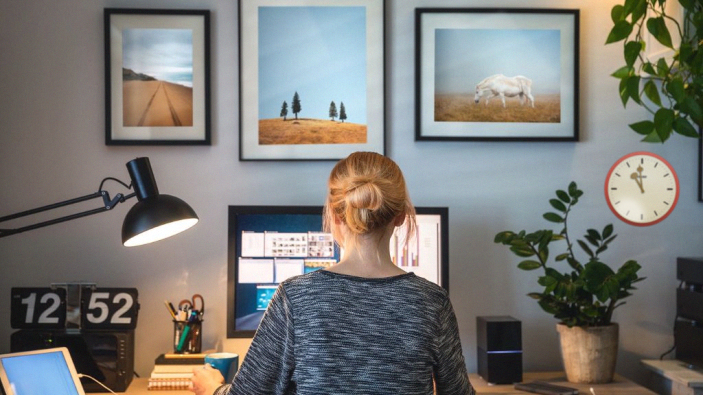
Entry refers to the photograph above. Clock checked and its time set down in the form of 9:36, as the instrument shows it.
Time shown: 10:59
